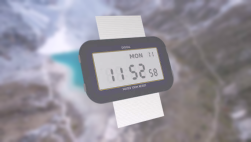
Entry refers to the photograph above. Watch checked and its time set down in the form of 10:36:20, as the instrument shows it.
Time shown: 11:52:58
